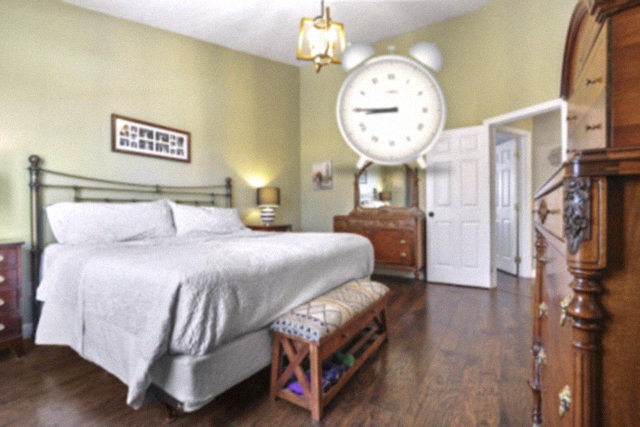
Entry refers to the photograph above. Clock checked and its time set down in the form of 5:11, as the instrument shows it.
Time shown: 8:45
